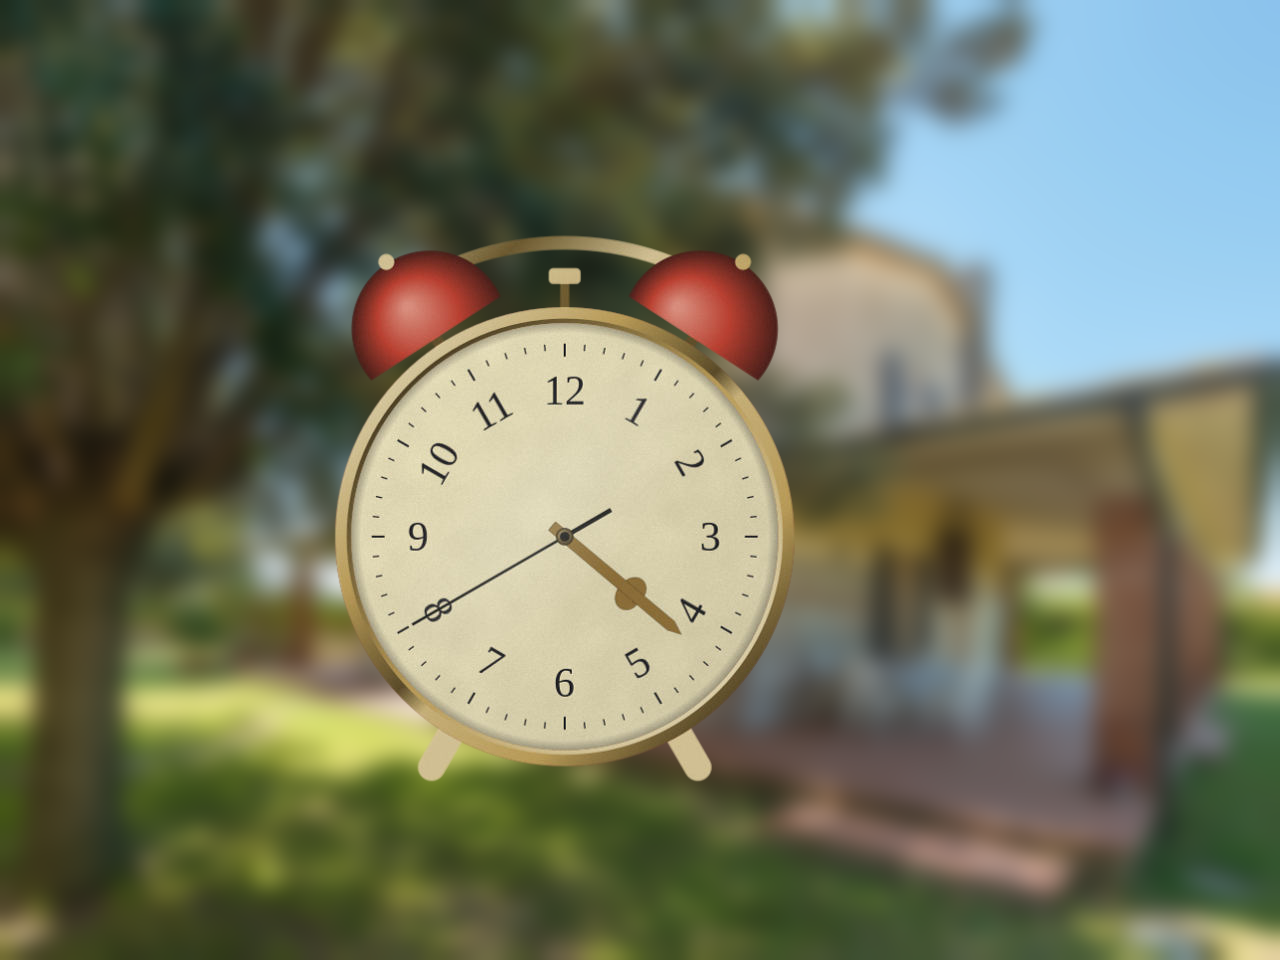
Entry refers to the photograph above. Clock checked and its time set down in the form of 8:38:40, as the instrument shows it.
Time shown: 4:21:40
